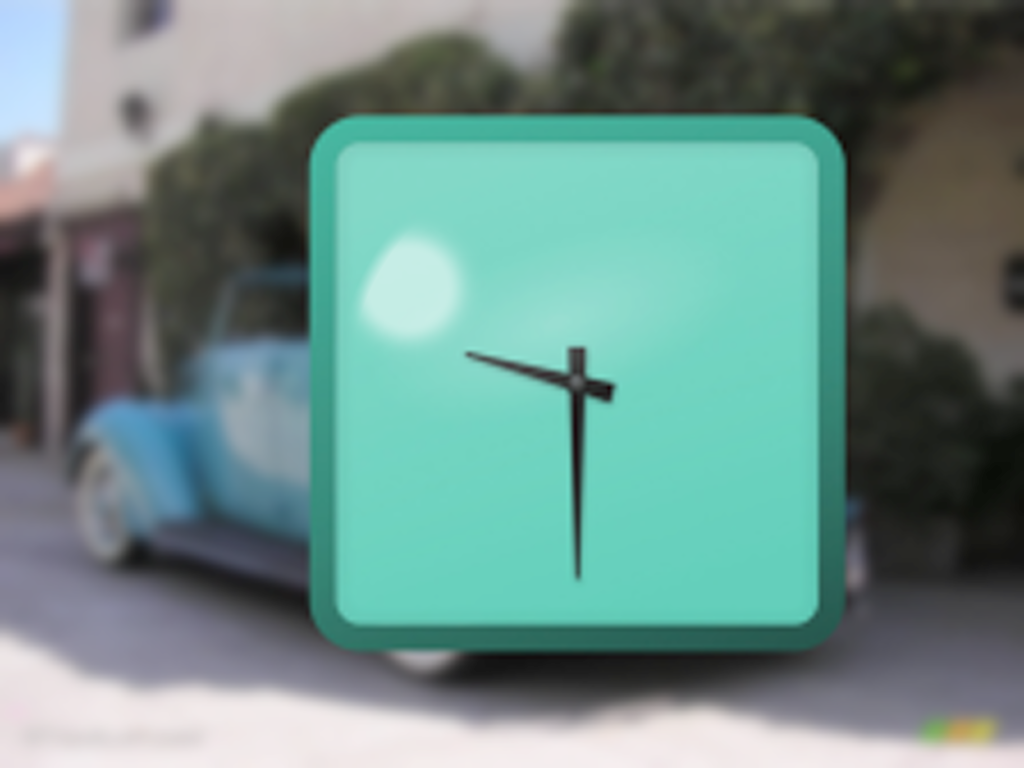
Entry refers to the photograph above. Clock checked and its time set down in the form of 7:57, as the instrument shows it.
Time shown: 9:30
